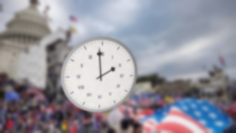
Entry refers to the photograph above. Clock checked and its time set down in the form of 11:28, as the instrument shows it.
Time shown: 1:59
